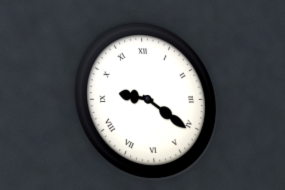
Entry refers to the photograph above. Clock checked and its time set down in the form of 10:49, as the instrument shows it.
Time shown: 9:21
